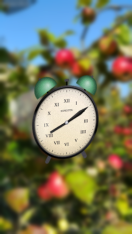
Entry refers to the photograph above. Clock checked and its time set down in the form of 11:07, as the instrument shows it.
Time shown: 8:10
